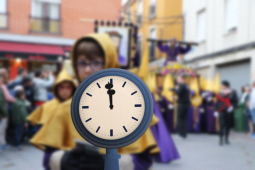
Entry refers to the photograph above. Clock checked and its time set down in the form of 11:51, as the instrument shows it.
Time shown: 11:59
